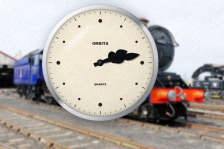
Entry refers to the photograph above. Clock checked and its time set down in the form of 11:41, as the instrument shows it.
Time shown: 2:13
